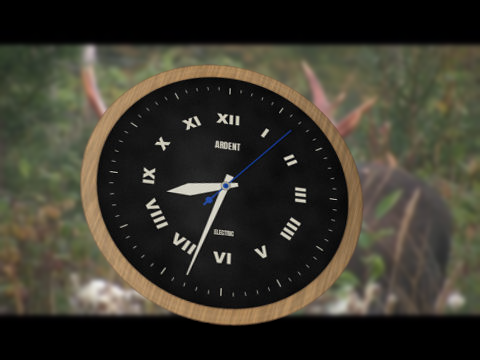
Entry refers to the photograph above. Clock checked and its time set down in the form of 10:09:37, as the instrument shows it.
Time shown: 8:33:07
